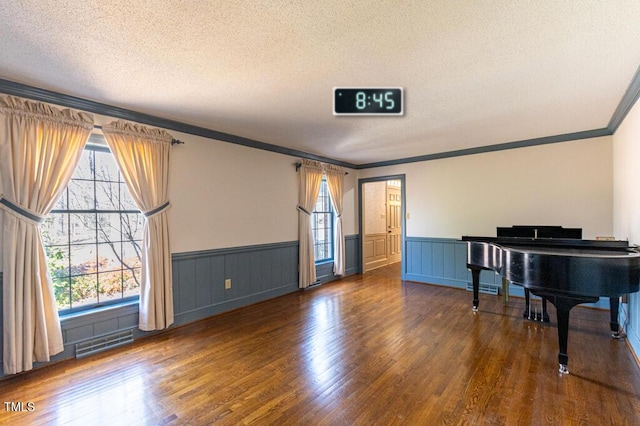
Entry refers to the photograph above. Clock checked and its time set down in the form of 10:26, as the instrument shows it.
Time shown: 8:45
